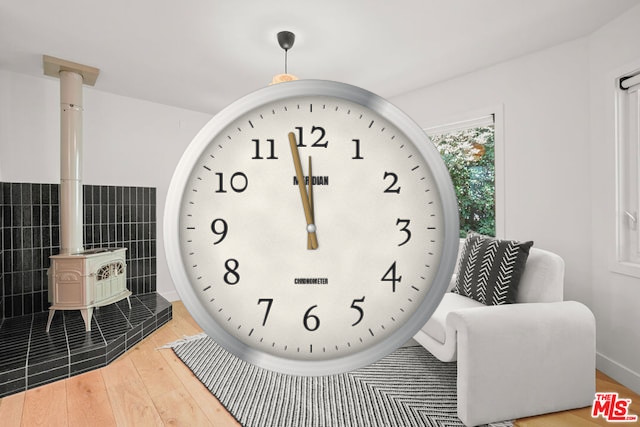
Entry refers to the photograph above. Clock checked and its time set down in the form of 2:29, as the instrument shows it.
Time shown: 11:58
